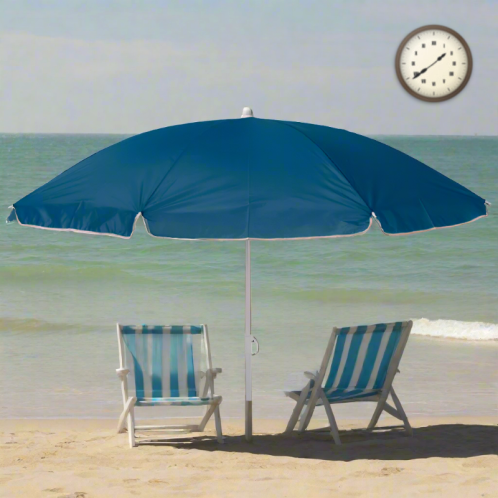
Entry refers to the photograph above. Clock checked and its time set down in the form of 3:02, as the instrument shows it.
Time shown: 1:39
